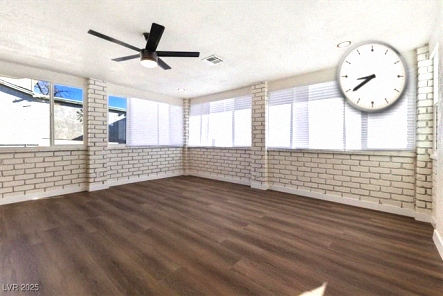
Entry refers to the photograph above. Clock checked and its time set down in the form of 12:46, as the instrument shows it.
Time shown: 8:39
